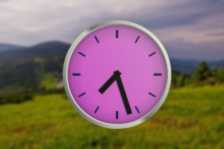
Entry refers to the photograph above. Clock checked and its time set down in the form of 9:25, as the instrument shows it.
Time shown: 7:27
